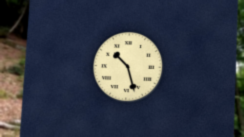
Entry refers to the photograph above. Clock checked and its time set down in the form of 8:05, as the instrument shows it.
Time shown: 10:27
